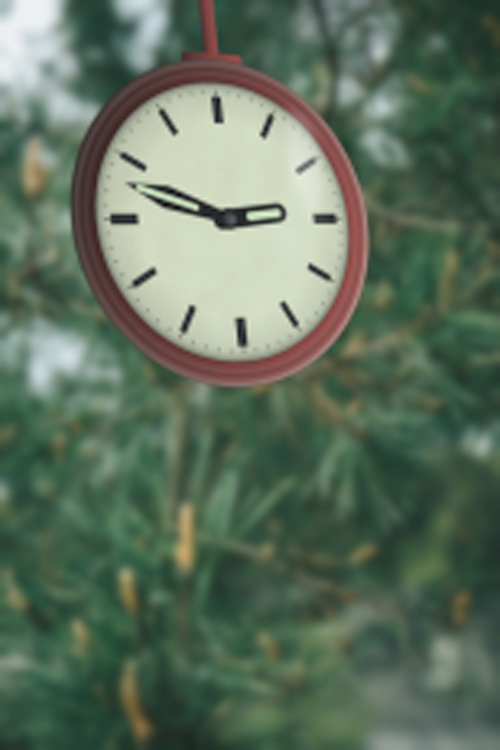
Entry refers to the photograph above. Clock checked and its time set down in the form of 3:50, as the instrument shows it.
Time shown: 2:48
